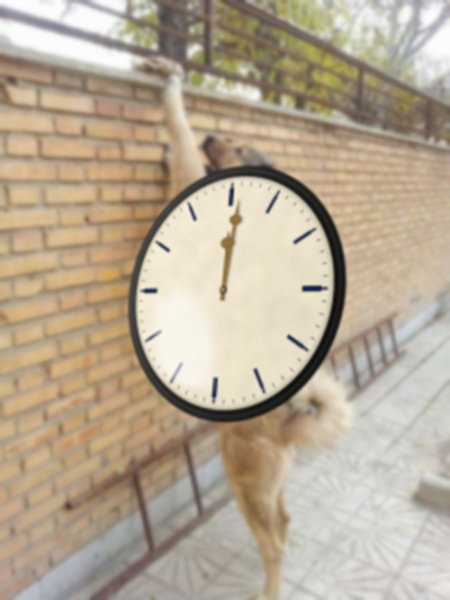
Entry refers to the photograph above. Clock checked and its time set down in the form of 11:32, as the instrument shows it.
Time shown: 12:01
